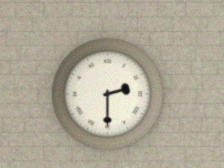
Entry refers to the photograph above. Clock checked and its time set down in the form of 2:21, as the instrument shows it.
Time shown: 2:30
